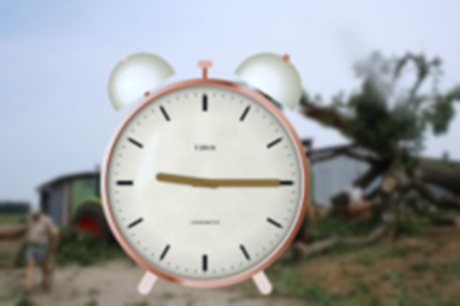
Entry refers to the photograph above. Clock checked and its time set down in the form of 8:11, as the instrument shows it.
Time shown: 9:15
